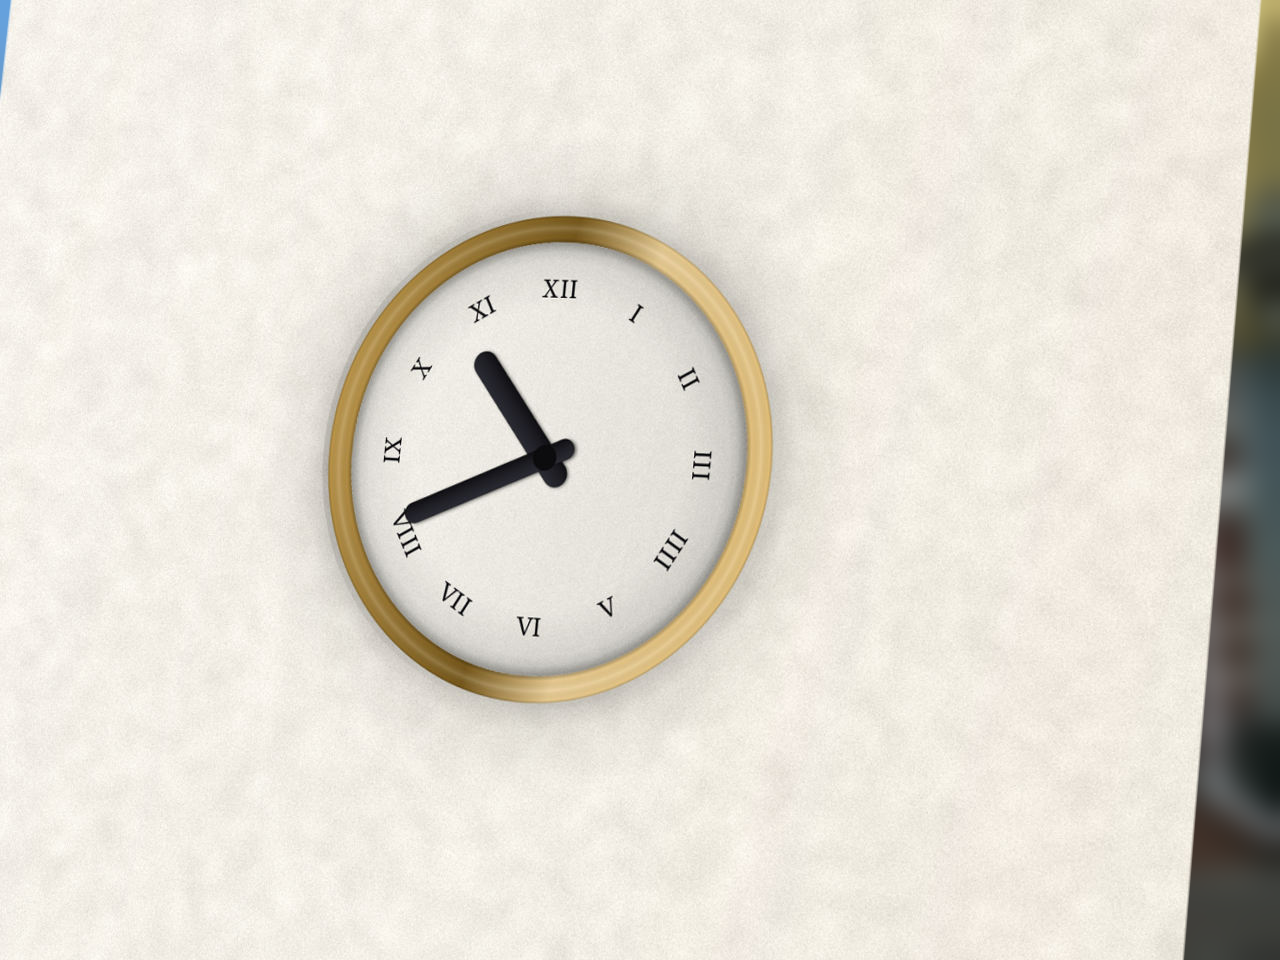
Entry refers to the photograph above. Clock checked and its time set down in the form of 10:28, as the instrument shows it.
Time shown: 10:41
